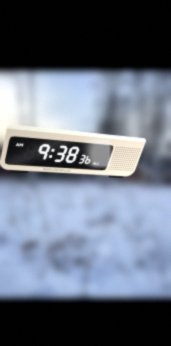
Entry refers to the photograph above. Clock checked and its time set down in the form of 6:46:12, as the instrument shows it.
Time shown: 9:38:36
